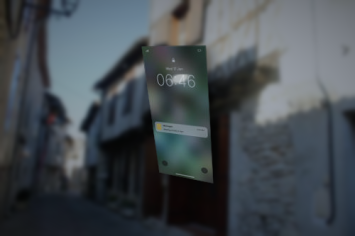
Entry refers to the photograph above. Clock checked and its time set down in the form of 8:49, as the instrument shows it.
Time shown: 6:46
